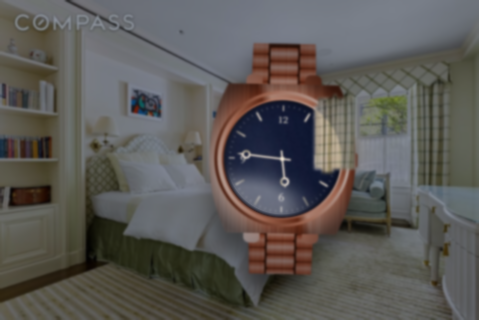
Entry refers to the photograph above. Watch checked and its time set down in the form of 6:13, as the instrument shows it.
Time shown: 5:46
